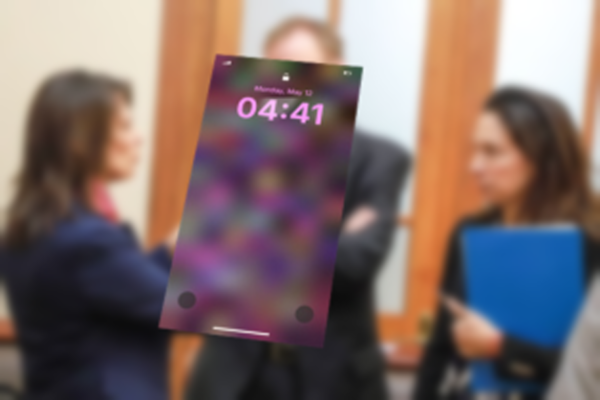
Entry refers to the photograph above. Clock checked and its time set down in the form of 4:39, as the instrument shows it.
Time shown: 4:41
